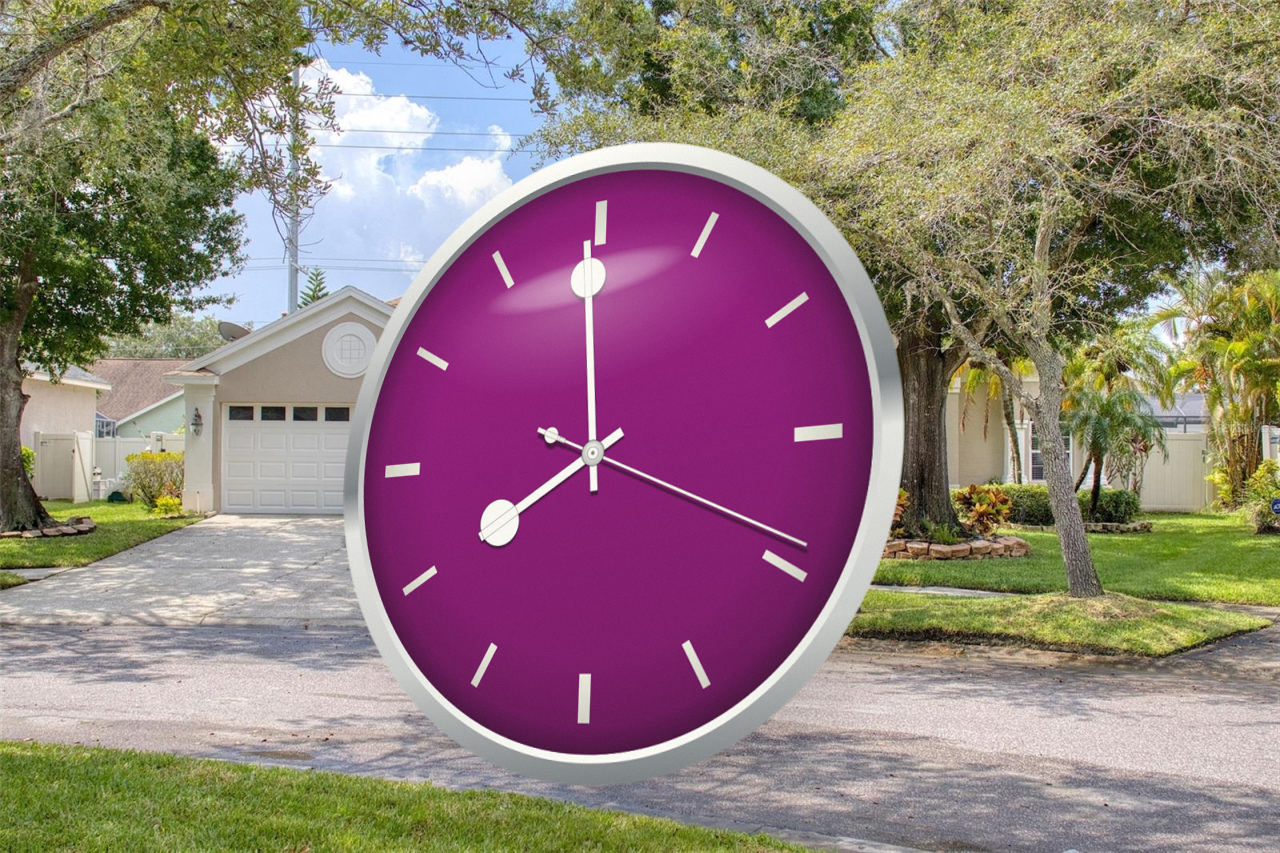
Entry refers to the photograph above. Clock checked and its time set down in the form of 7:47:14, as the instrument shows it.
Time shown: 7:59:19
